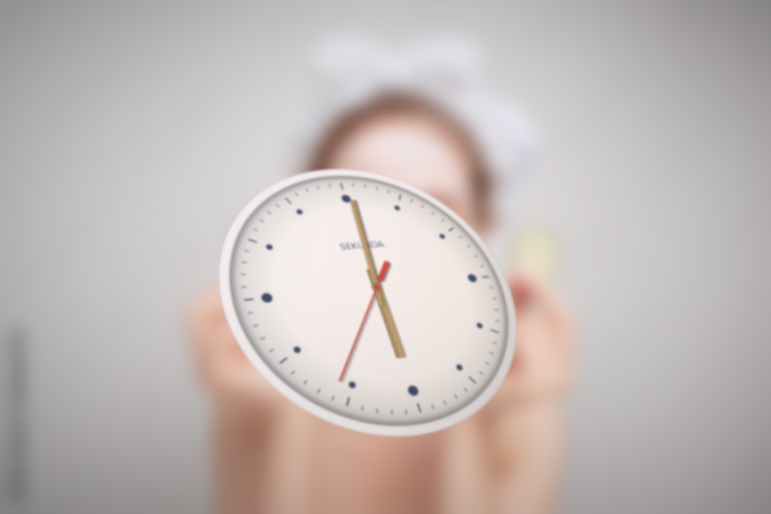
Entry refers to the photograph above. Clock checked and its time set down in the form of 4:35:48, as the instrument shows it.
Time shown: 6:00:36
